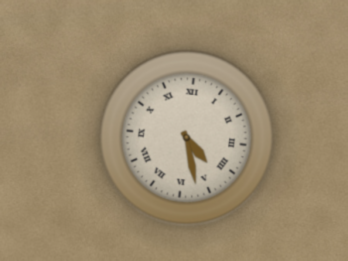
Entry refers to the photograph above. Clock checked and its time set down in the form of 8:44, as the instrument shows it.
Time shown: 4:27
